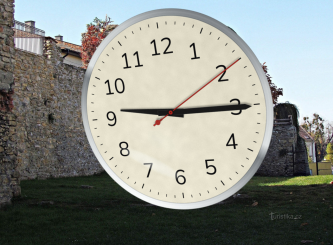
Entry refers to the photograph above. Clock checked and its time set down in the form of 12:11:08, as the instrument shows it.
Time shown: 9:15:10
